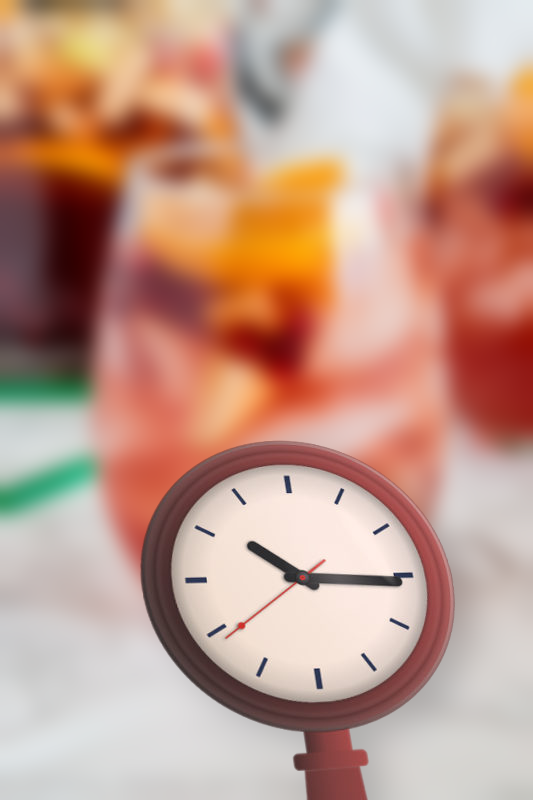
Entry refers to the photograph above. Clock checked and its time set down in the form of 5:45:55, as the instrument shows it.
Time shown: 10:15:39
